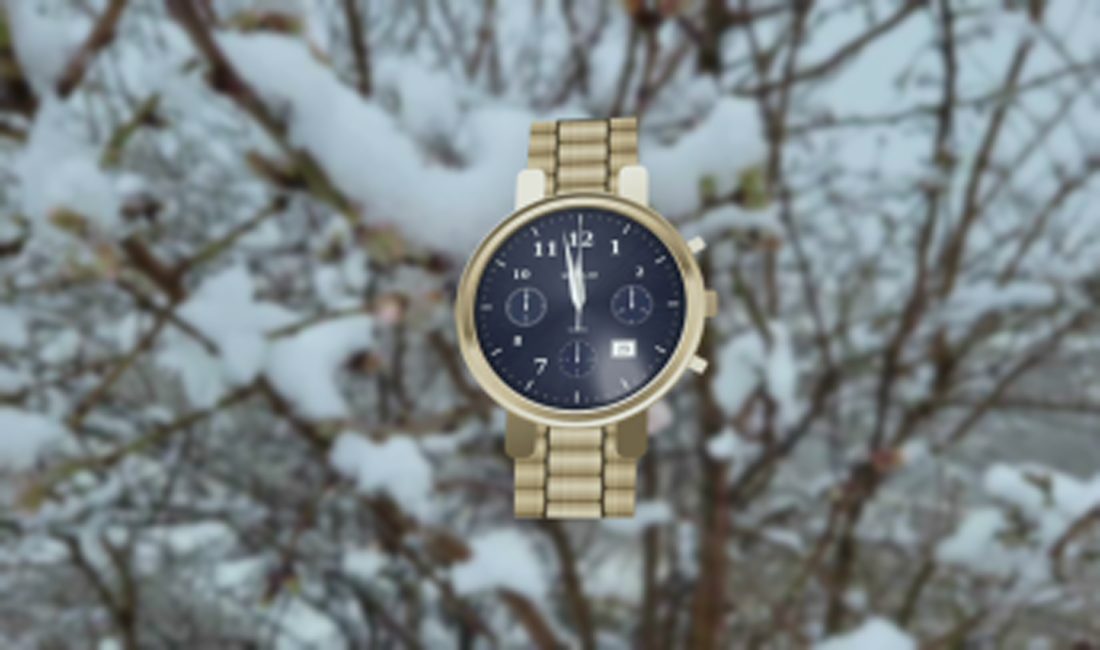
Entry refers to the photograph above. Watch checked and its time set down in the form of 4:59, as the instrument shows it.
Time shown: 11:58
